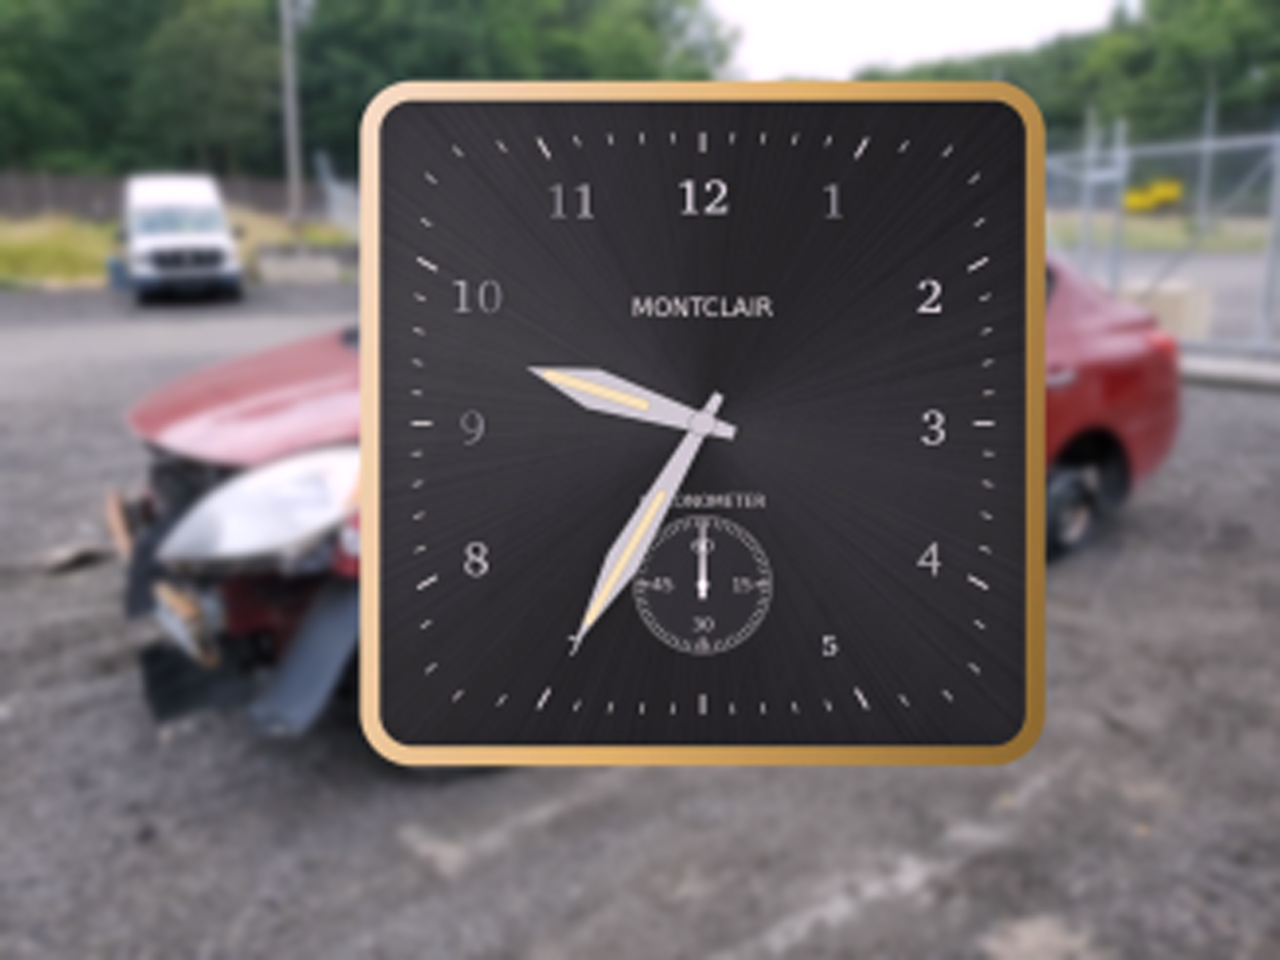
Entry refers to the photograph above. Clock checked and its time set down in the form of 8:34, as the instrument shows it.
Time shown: 9:35
